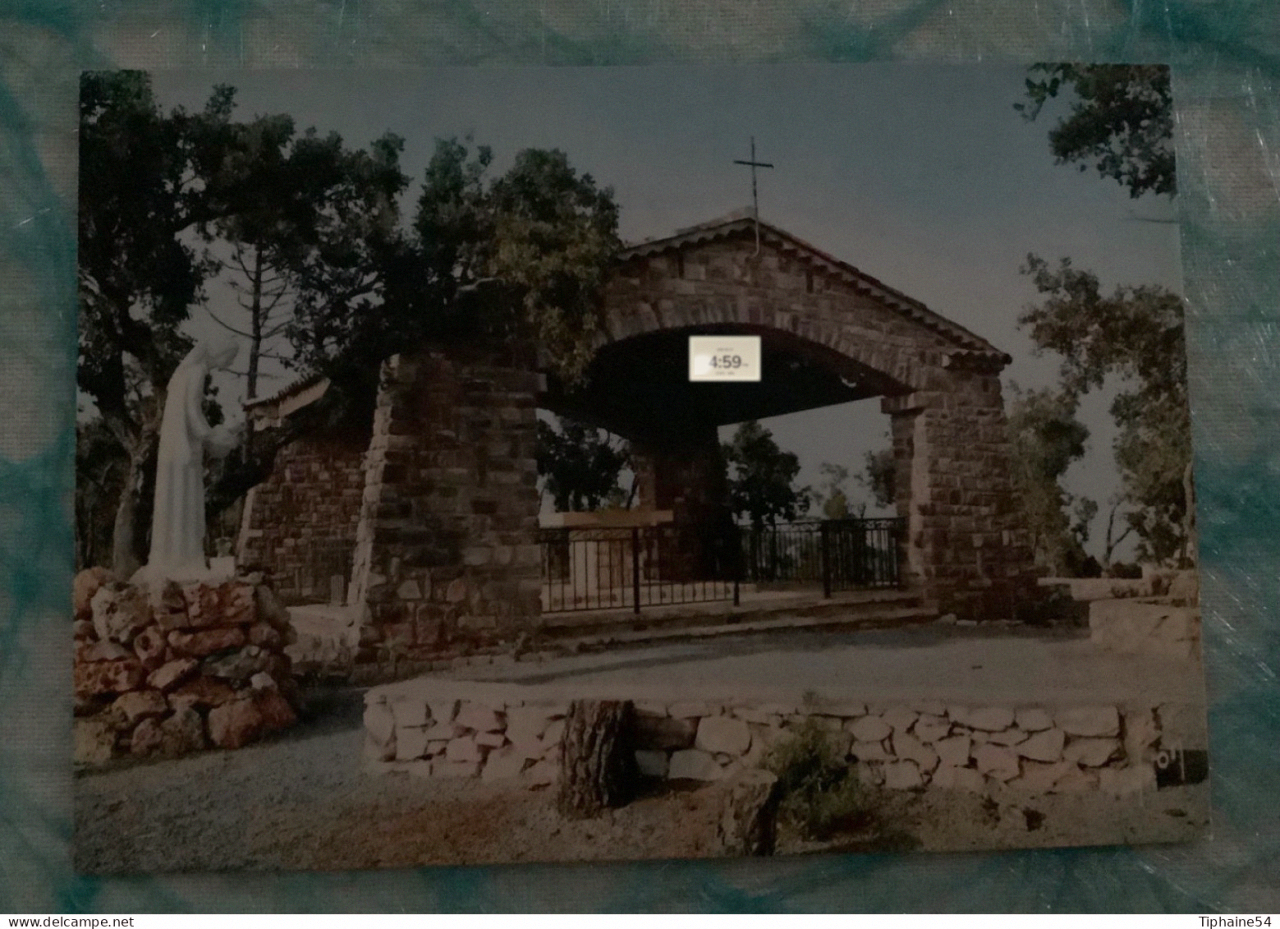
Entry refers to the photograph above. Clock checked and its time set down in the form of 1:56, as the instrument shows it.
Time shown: 4:59
